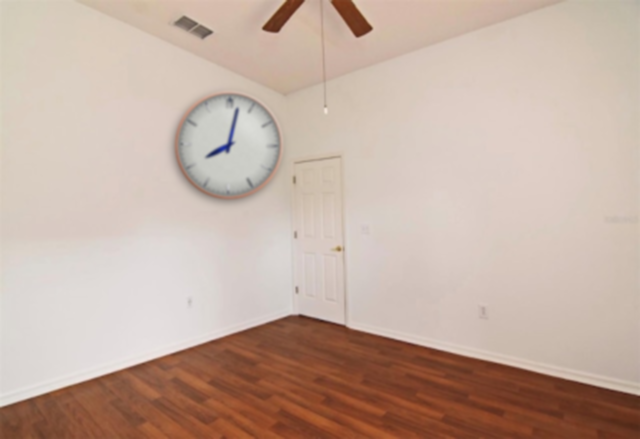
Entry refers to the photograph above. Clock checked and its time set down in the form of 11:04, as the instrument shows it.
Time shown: 8:02
